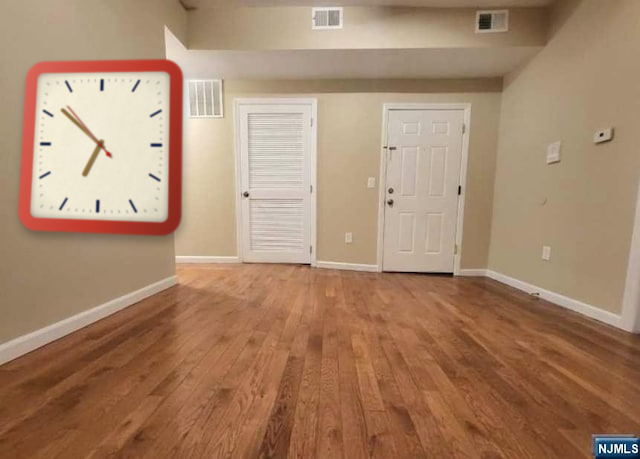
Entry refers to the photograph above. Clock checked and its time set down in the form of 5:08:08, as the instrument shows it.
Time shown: 6:51:53
